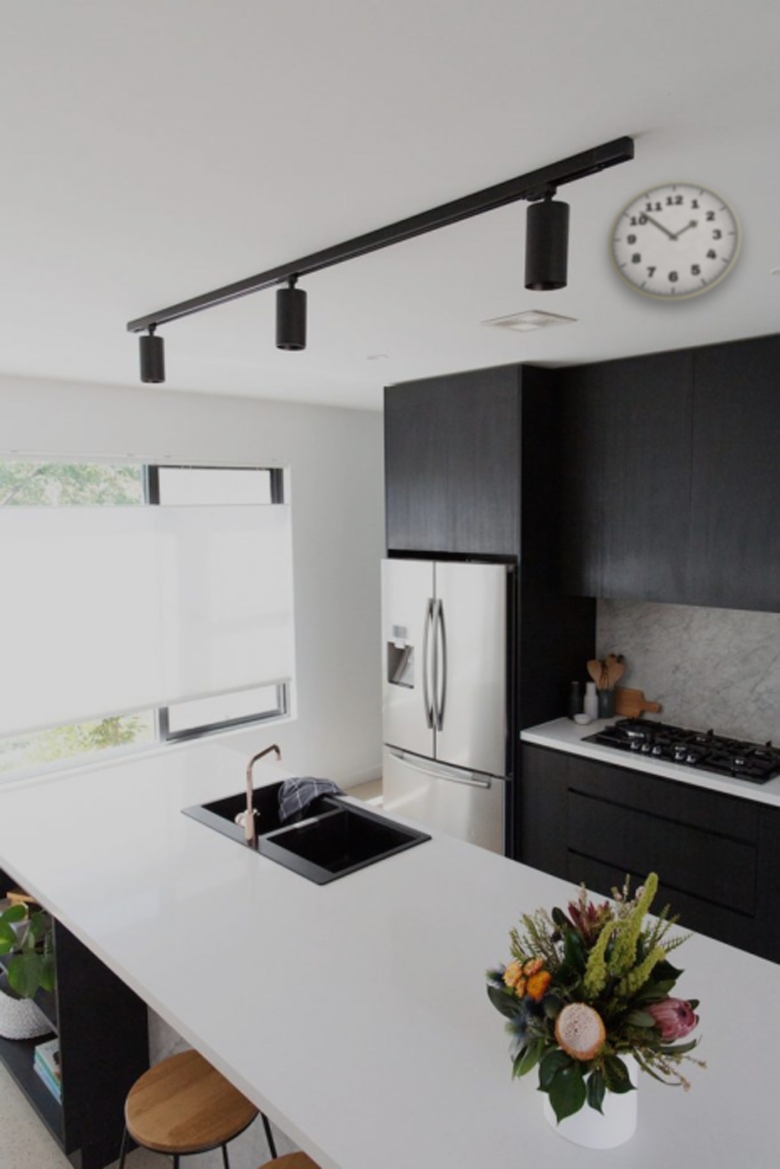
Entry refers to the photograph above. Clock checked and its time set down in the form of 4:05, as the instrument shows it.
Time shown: 1:52
